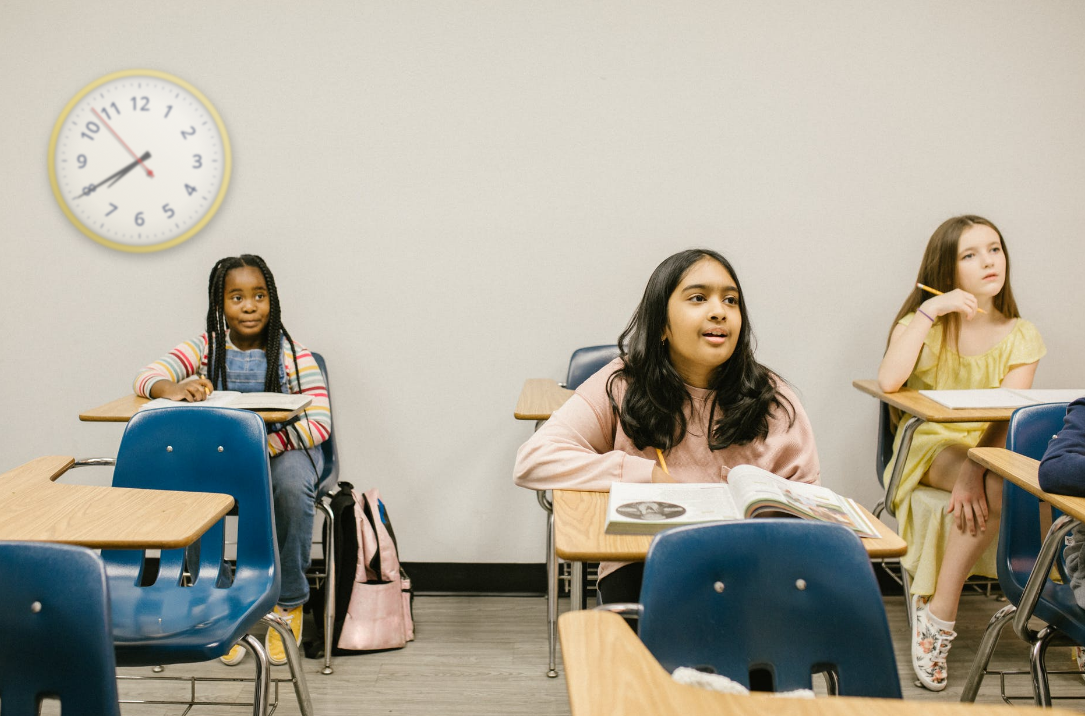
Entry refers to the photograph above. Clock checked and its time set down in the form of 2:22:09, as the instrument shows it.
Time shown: 7:39:53
